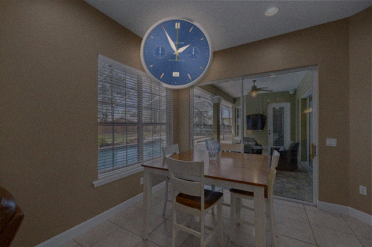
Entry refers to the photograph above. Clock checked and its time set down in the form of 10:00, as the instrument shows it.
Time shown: 1:55
